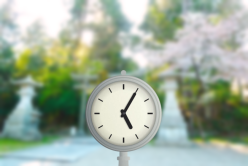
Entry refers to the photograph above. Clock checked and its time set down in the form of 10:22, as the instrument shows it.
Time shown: 5:05
